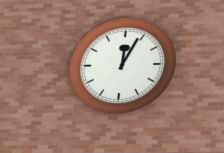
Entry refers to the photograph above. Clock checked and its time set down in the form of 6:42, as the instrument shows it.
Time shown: 12:04
